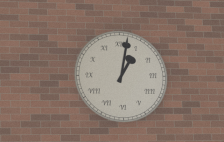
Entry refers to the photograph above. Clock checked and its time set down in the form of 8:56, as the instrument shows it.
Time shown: 1:02
